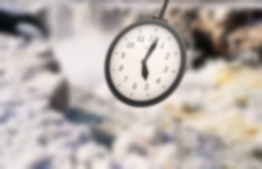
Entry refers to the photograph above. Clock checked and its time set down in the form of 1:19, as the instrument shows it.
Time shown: 5:02
